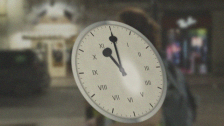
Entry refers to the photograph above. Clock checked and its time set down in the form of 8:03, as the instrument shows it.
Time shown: 11:00
